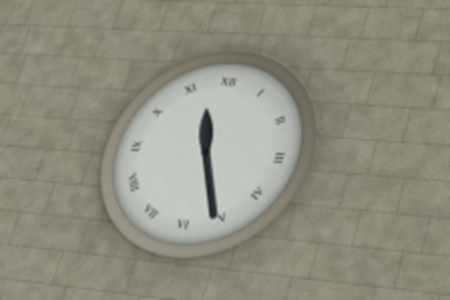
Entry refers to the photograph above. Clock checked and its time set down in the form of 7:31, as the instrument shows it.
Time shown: 11:26
